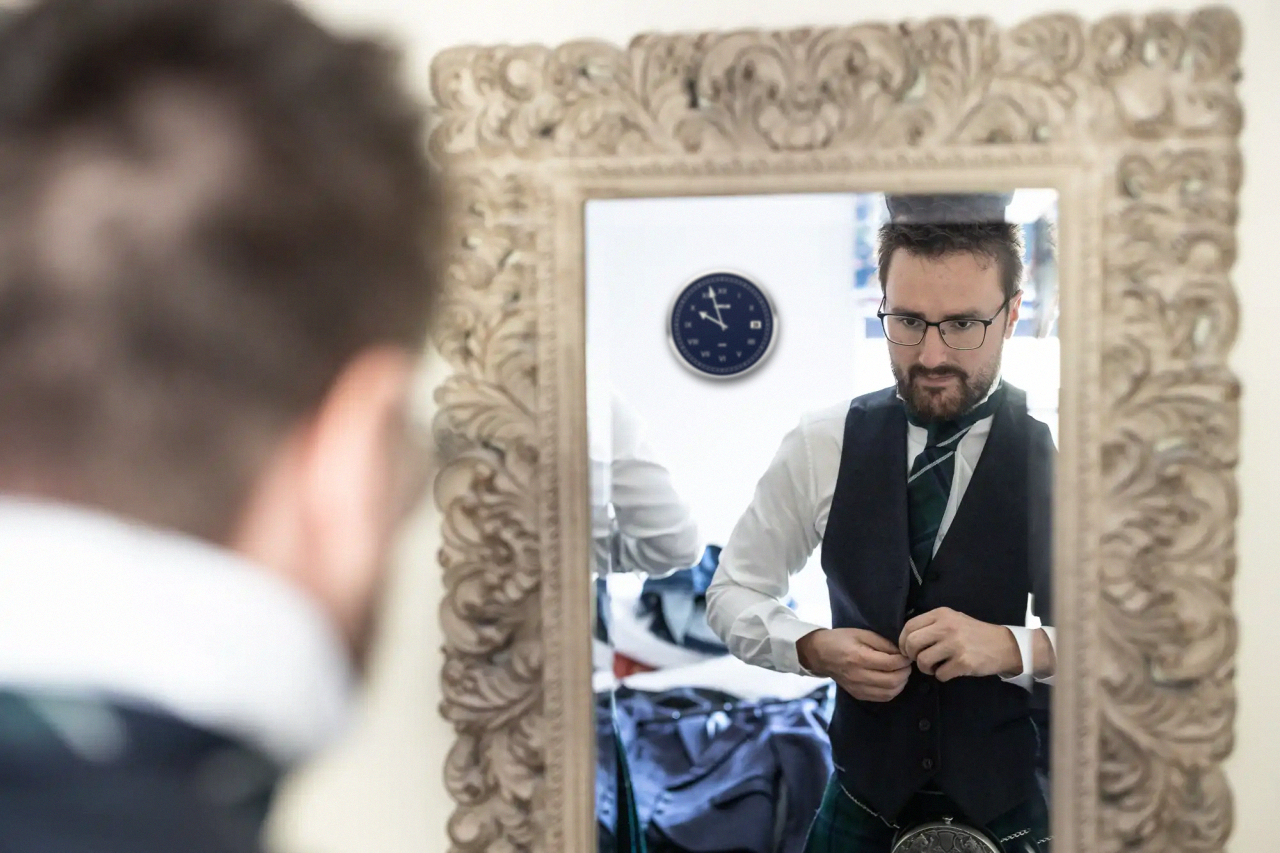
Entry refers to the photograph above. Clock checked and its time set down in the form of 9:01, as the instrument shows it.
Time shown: 9:57
